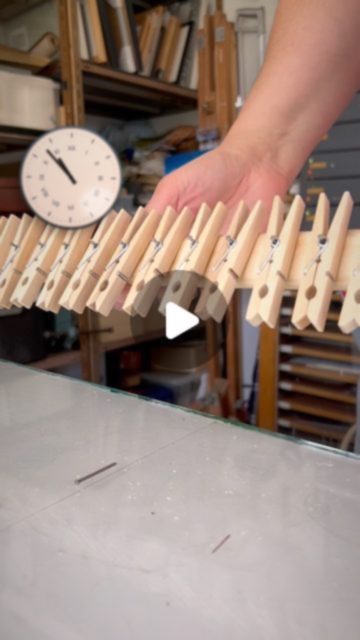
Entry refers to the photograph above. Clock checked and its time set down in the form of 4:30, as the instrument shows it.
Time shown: 10:53
